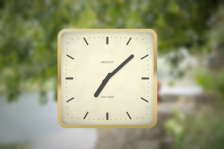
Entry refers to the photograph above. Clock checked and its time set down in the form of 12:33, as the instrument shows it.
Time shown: 7:08
